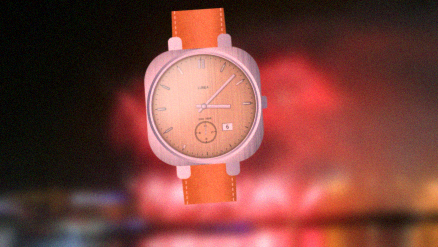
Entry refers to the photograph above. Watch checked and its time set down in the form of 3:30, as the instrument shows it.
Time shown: 3:08
